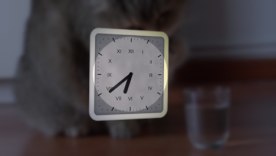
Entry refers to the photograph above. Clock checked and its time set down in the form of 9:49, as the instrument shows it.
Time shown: 6:39
